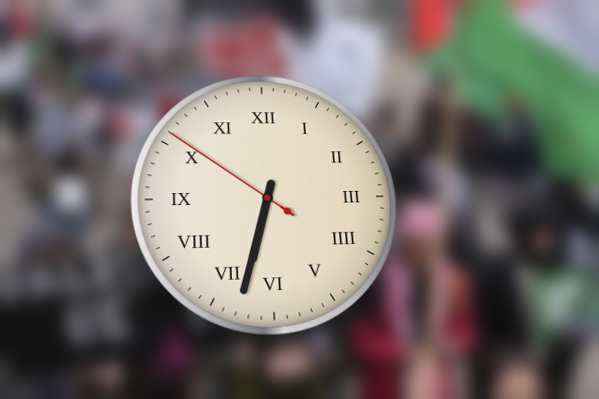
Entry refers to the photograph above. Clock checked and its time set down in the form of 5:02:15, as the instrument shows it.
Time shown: 6:32:51
